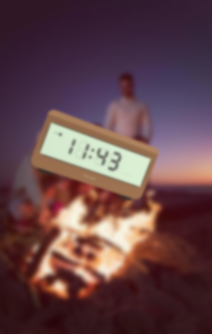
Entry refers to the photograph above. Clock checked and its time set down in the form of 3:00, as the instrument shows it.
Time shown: 11:43
